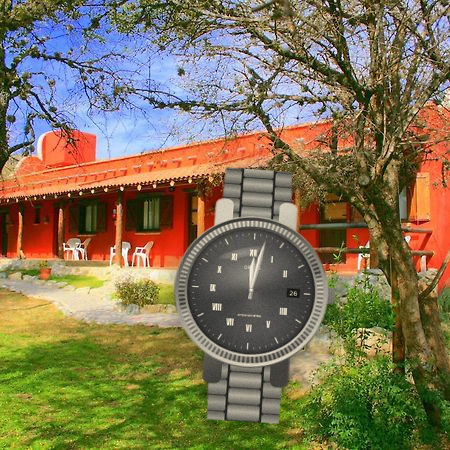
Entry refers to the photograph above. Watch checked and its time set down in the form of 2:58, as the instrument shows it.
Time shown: 12:02
